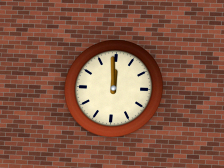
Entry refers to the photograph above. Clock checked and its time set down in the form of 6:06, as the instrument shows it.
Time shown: 11:59
